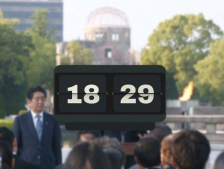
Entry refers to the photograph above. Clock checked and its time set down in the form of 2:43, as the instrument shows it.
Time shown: 18:29
